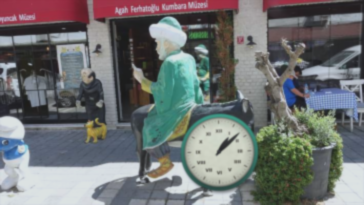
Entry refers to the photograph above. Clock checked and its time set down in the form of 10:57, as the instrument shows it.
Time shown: 1:08
